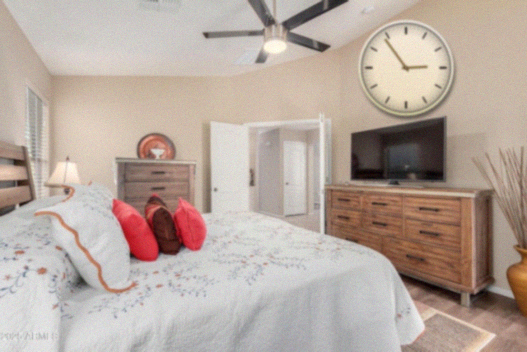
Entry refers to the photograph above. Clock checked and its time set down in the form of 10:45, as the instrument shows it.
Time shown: 2:54
